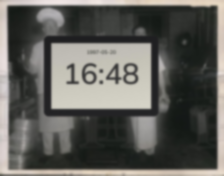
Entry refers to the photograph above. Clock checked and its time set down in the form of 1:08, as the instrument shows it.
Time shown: 16:48
